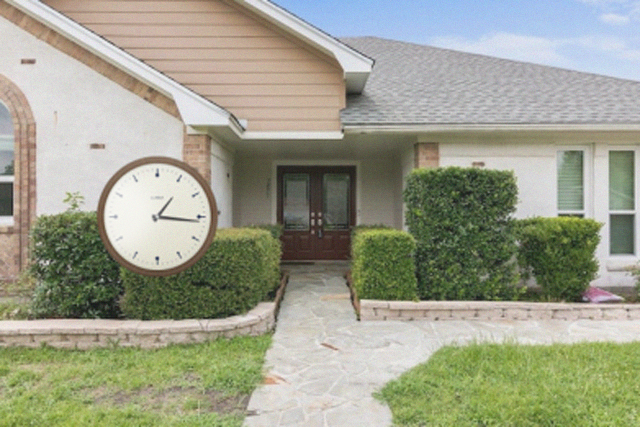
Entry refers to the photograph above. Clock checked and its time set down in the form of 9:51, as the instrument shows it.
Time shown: 1:16
